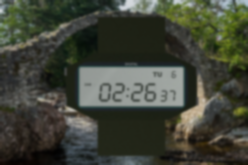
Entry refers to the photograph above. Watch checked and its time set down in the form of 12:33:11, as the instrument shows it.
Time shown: 2:26:37
